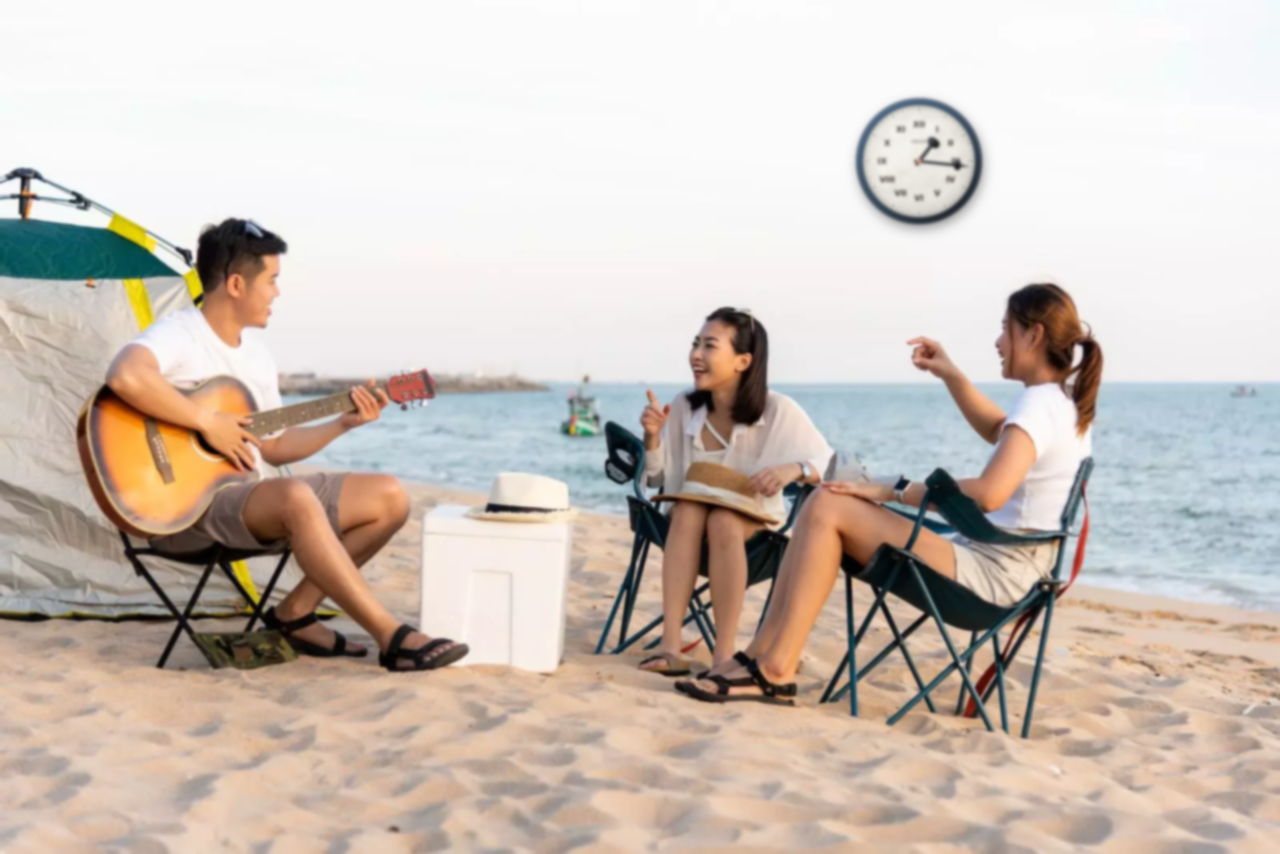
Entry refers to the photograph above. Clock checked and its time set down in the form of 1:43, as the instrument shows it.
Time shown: 1:16
